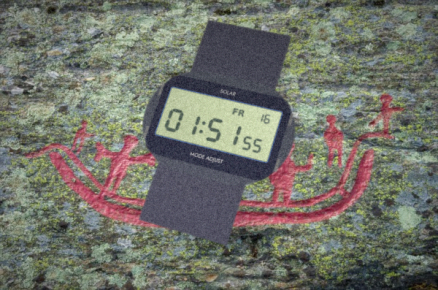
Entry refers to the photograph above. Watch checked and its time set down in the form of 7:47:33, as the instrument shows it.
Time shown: 1:51:55
